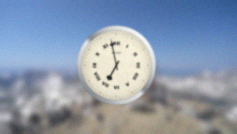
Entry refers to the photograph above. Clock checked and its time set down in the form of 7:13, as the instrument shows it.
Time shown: 6:58
